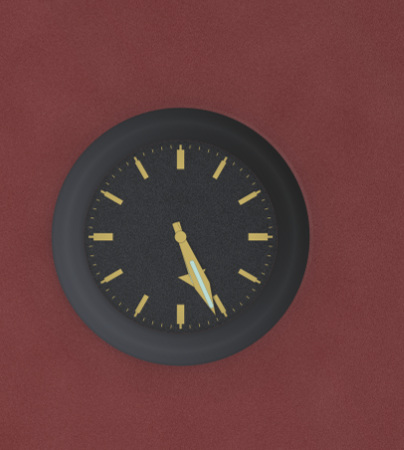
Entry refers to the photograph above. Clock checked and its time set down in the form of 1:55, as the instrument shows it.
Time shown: 5:26
